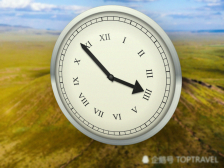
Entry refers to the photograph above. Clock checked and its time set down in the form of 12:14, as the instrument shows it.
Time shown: 3:54
